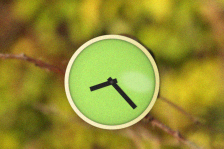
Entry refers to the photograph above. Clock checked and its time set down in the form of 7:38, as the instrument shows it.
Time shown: 8:23
